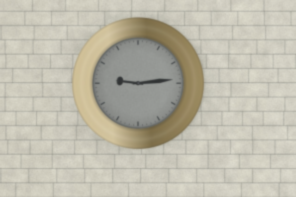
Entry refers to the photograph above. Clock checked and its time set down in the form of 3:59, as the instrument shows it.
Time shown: 9:14
